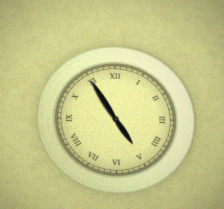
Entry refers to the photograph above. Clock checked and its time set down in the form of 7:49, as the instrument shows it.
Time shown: 4:55
